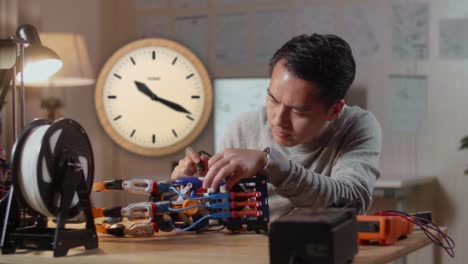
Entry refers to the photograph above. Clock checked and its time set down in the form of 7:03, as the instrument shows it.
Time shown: 10:19
